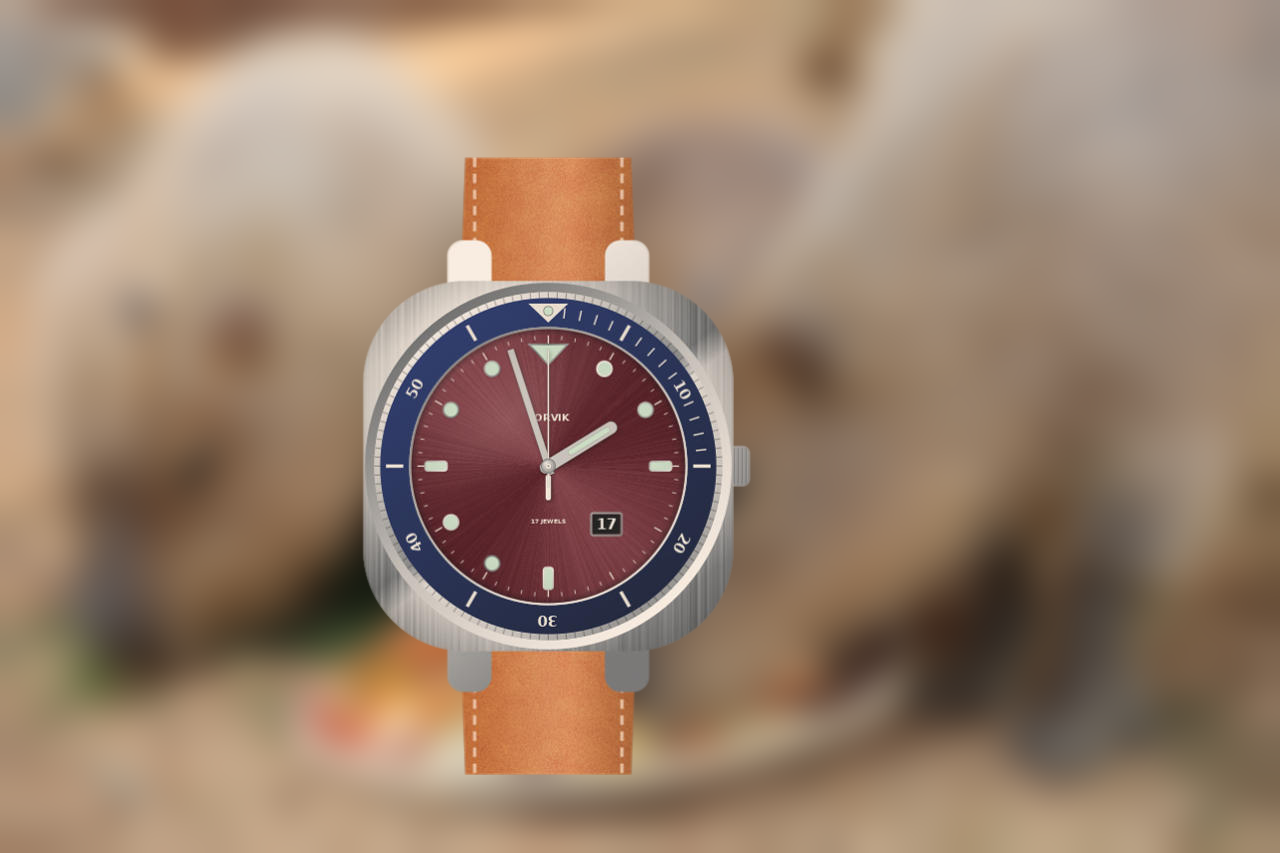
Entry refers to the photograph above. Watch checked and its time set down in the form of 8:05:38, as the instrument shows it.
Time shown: 1:57:00
